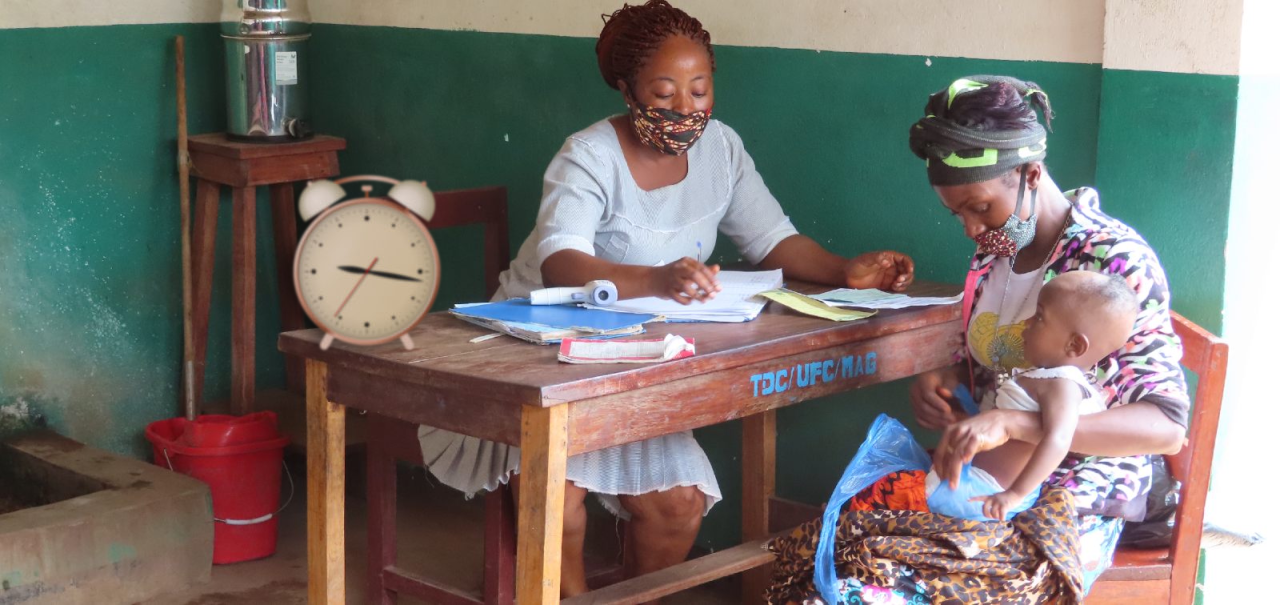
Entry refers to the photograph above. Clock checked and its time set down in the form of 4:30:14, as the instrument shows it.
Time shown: 9:16:36
